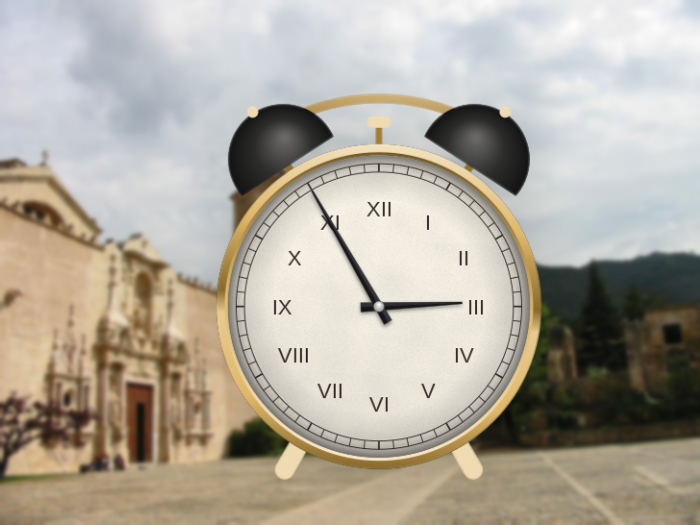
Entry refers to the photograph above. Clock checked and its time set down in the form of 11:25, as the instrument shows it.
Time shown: 2:55
